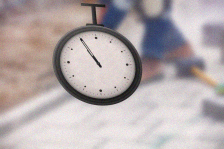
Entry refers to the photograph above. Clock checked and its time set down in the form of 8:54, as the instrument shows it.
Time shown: 10:55
